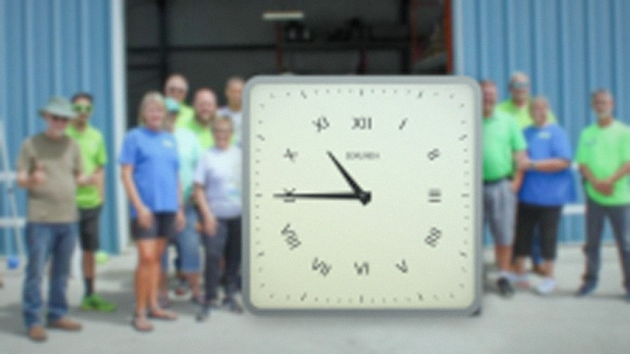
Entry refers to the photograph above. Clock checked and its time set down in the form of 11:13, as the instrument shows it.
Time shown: 10:45
